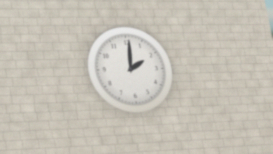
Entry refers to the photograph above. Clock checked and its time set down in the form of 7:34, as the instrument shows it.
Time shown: 2:01
